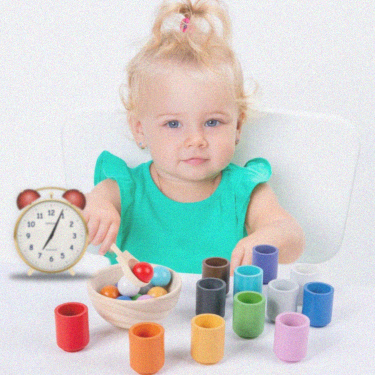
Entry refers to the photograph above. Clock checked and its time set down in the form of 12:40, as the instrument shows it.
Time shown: 7:04
